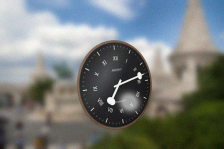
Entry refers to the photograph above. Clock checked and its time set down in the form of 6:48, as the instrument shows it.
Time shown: 7:13
